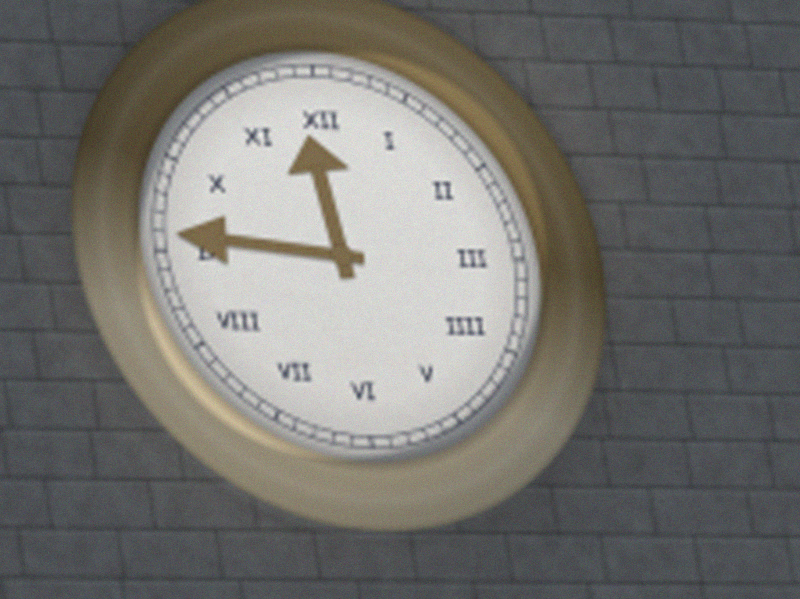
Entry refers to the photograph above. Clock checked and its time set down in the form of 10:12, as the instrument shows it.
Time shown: 11:46
